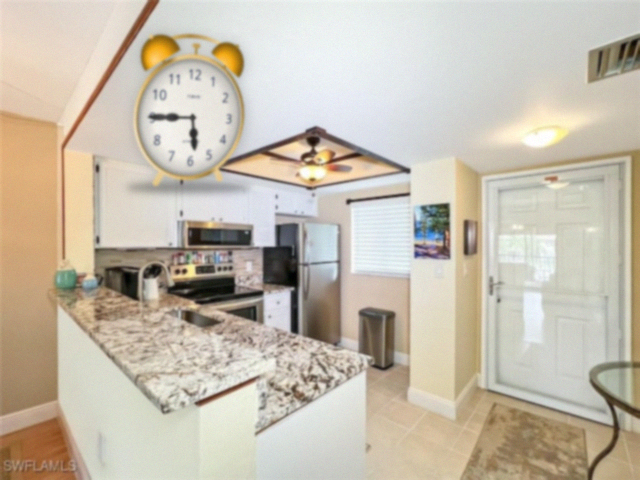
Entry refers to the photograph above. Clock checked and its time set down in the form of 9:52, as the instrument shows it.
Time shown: 5:45
